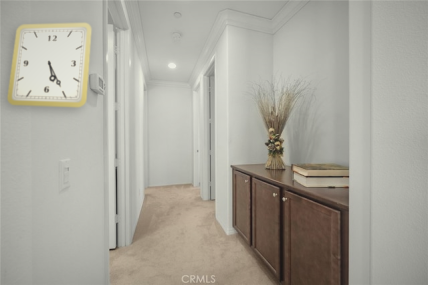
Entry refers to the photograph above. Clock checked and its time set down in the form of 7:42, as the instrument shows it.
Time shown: 5:25
